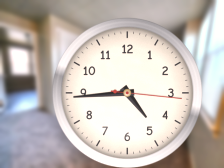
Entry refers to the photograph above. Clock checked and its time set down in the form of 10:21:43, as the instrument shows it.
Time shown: 4:44:16
